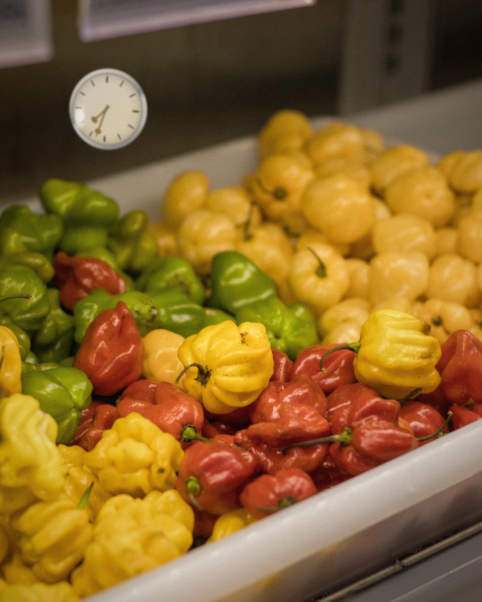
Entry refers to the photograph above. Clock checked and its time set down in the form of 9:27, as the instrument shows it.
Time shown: 7:33
